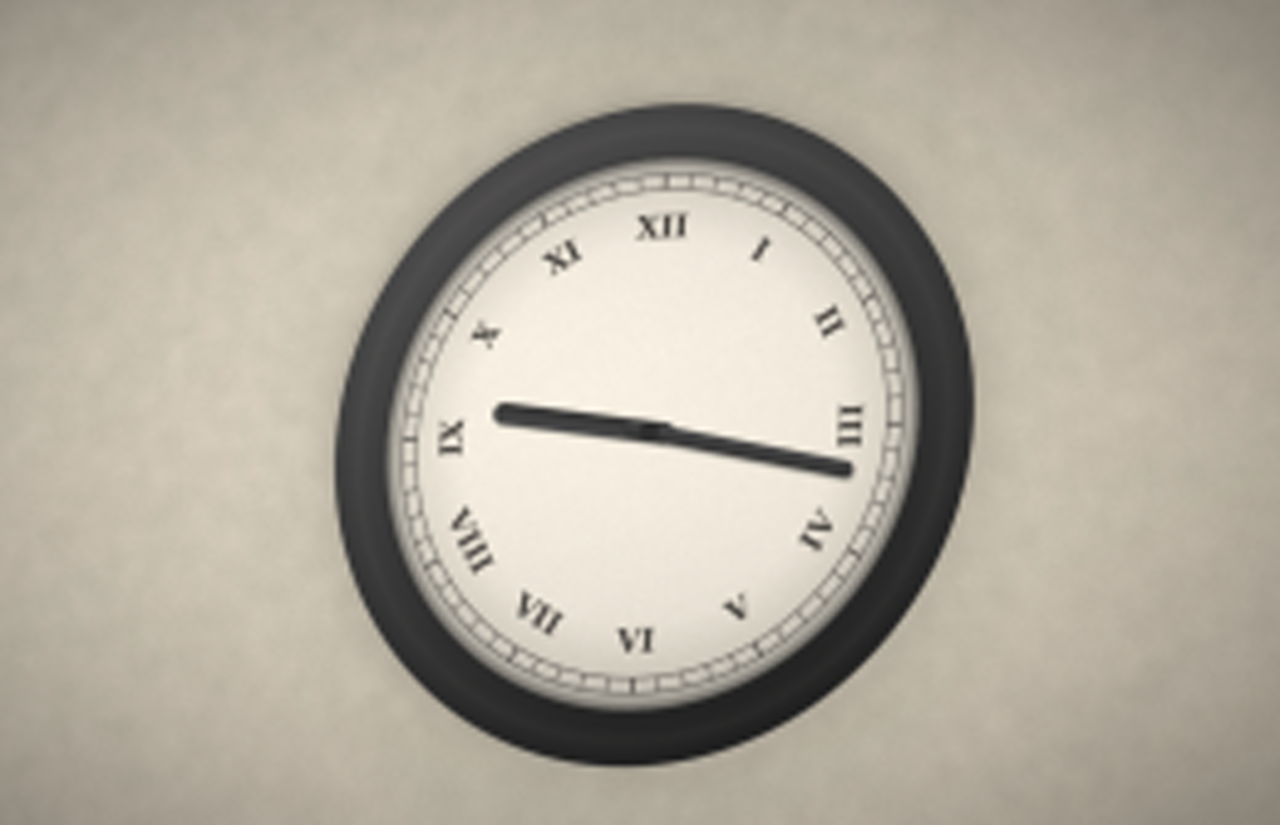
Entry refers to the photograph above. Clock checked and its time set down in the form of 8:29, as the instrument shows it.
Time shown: 9:17
